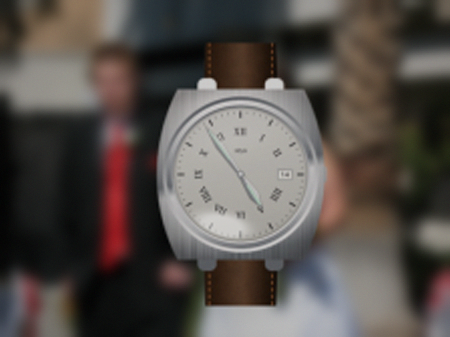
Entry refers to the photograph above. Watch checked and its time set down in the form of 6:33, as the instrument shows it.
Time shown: 4:54
